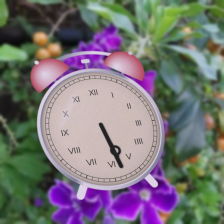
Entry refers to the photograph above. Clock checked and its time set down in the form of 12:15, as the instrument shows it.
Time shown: 5:28
